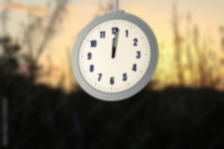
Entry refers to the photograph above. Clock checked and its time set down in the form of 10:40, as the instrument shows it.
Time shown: 12:01
